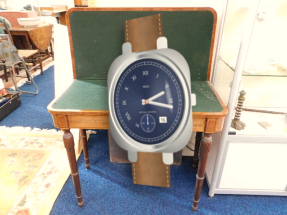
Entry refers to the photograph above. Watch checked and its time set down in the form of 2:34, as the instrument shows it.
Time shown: 2:17
